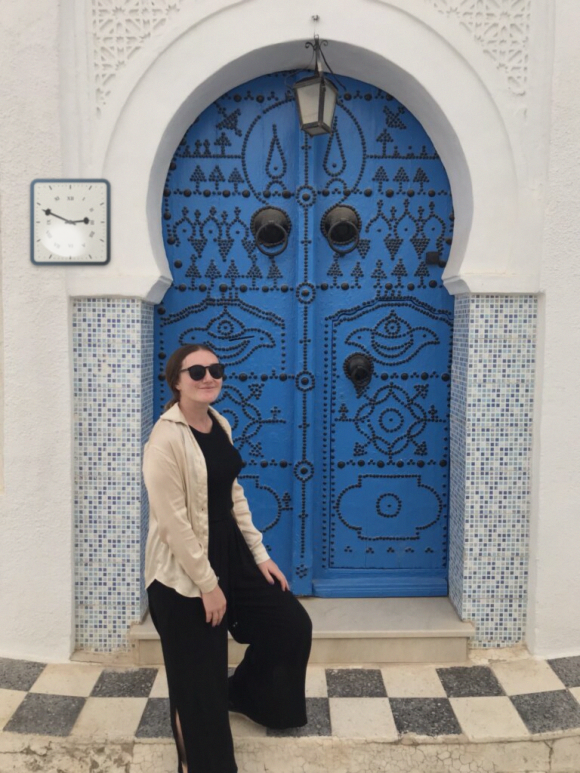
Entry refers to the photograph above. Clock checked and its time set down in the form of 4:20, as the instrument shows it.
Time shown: 2:49
